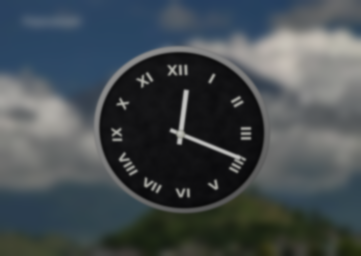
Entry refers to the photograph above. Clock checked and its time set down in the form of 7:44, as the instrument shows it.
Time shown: 12:19
